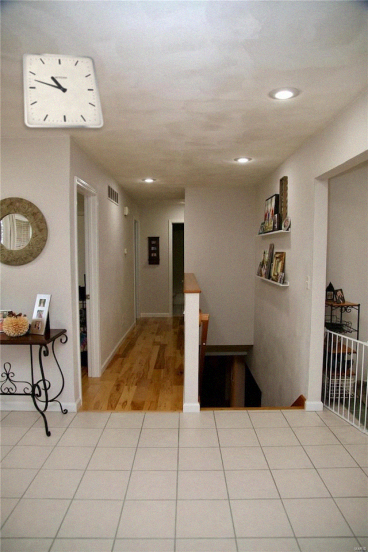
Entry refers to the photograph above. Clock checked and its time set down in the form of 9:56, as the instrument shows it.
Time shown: 10:48
